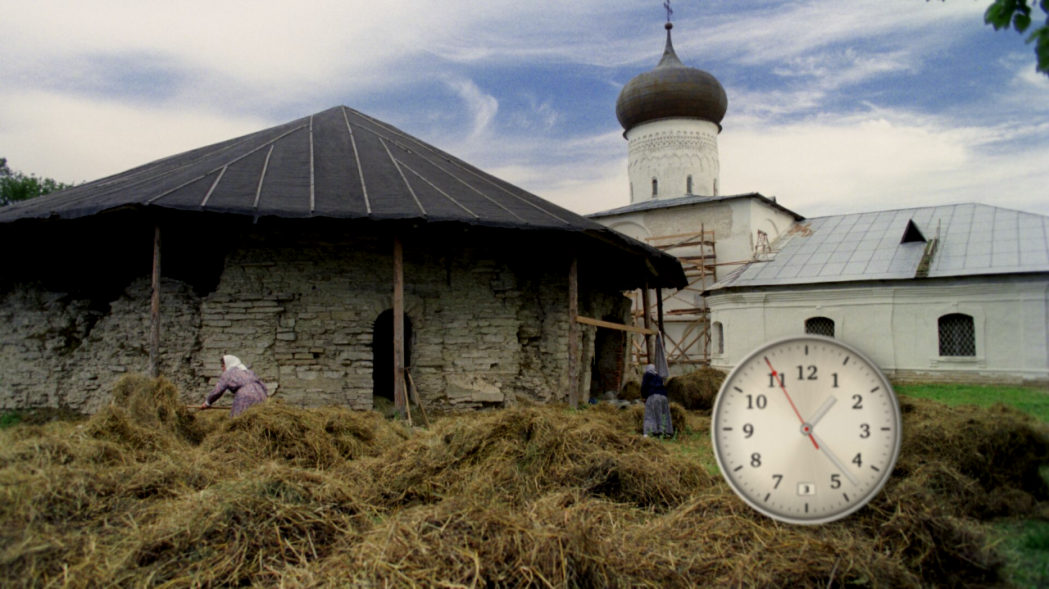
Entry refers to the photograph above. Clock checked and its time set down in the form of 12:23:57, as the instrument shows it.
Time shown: 1:22:55
